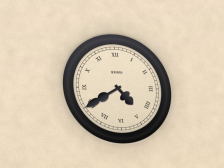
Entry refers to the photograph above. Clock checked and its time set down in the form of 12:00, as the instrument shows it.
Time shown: 4:40
